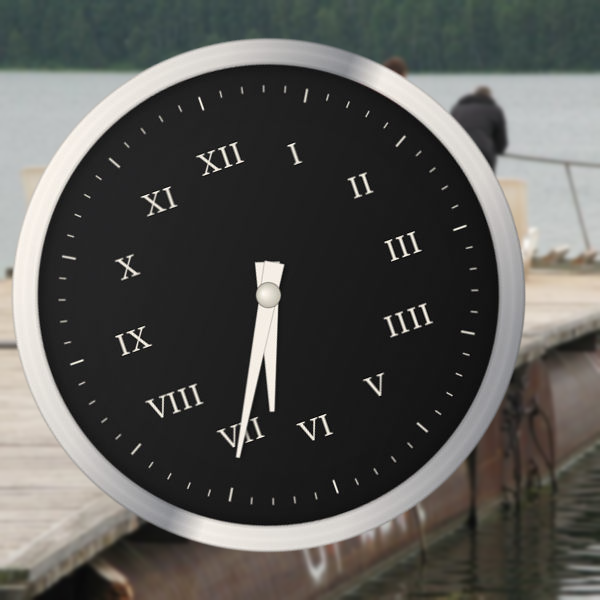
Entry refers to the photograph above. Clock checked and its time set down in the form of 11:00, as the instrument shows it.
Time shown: 6:35
